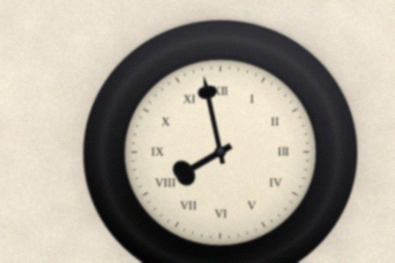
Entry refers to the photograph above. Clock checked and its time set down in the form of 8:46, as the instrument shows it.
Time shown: 7:58
